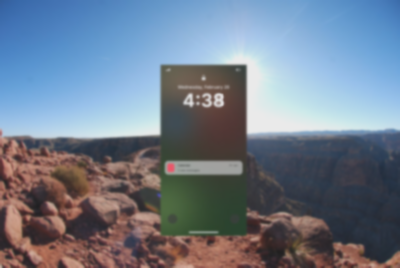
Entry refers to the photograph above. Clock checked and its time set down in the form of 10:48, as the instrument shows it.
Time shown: 4:38
